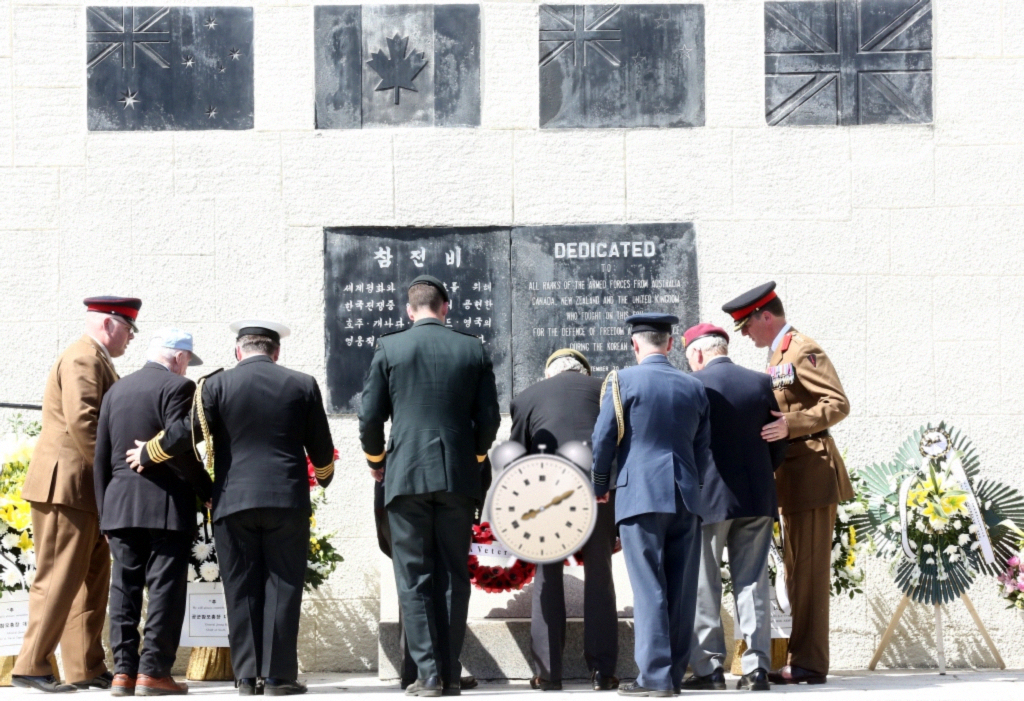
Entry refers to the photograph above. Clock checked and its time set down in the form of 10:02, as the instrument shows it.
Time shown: 8:10
